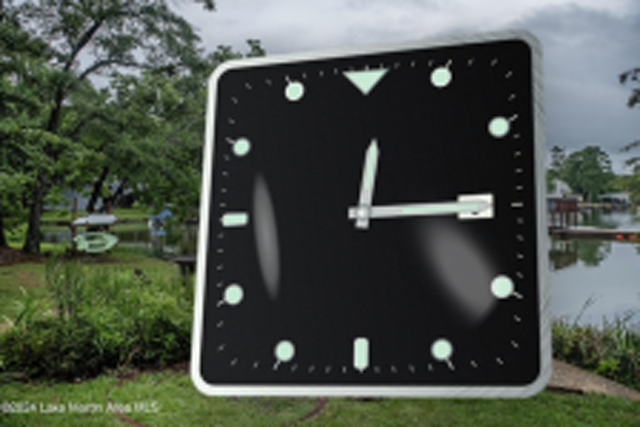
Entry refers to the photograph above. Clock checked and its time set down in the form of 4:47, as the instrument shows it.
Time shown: 12:15
